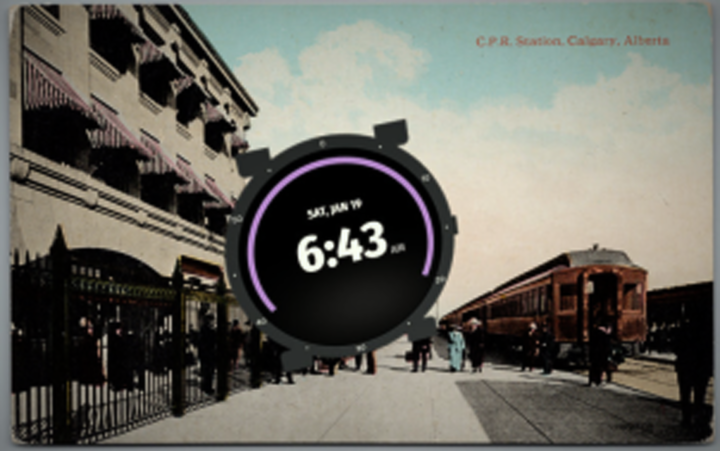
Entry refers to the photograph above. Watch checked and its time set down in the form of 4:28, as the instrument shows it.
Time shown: 6:43
